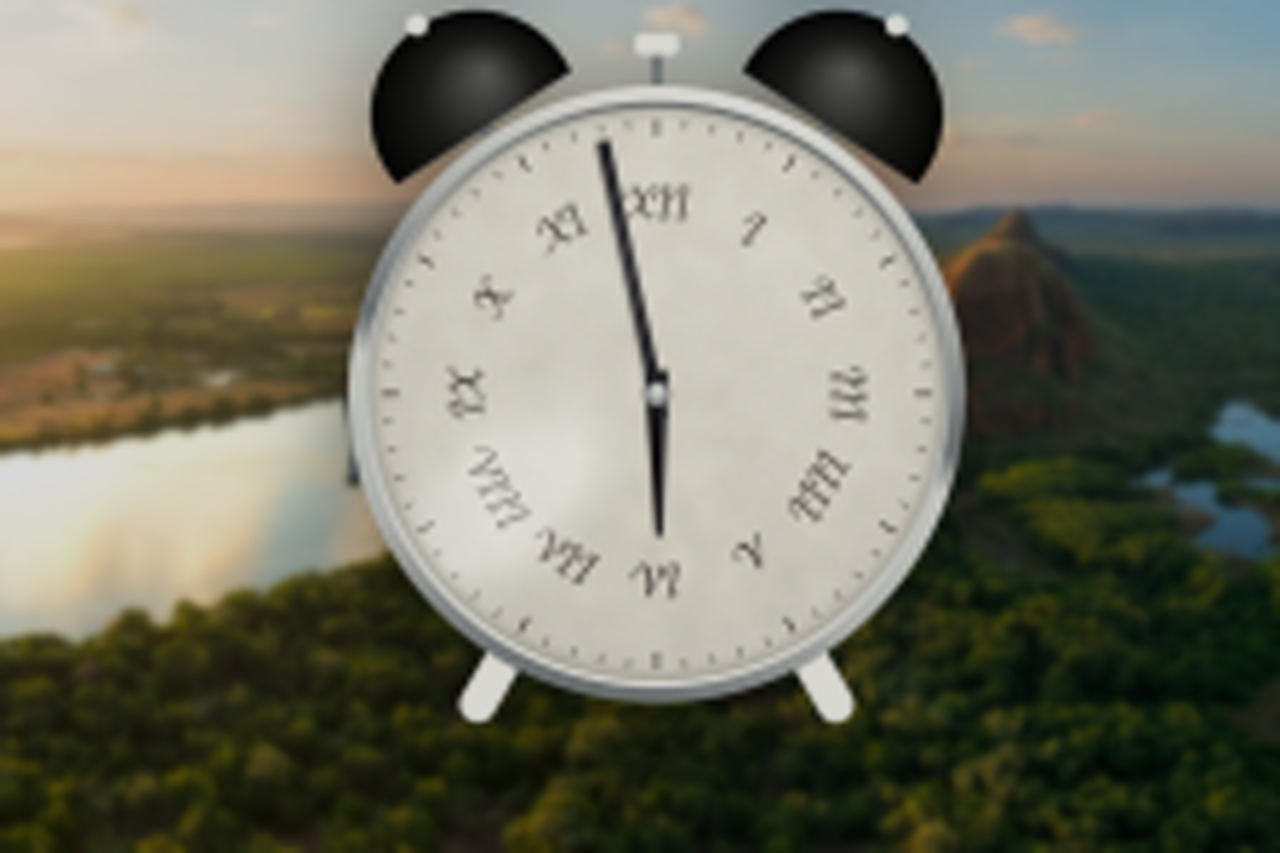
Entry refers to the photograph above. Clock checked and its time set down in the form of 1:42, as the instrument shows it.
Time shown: 5:58
